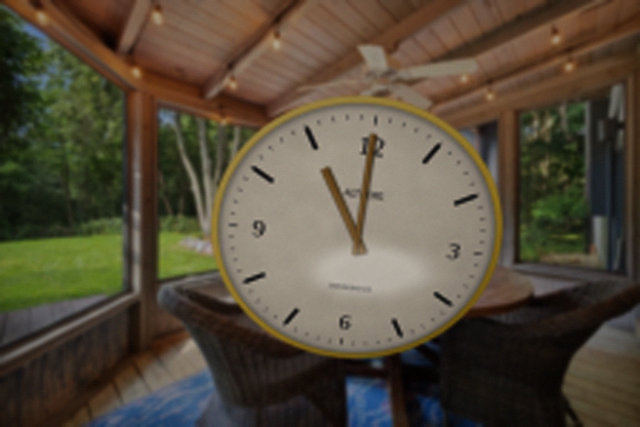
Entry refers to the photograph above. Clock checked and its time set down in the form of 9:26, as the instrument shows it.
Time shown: 11:00
